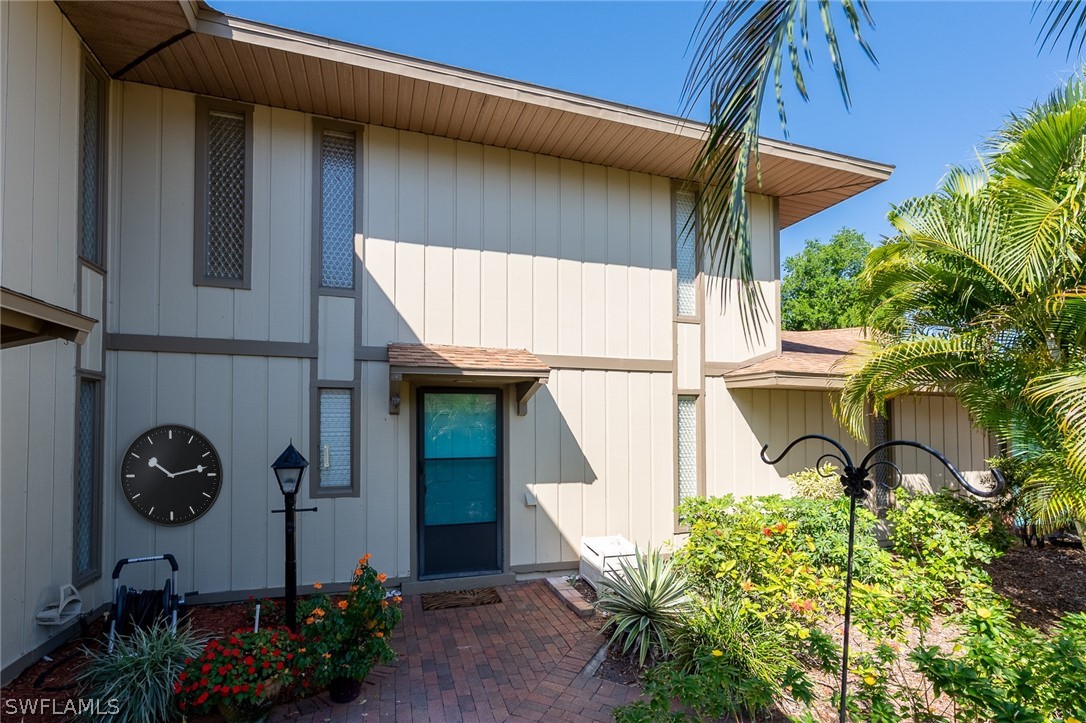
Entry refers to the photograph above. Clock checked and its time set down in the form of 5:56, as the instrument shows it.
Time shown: 10:13
